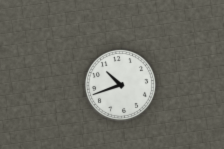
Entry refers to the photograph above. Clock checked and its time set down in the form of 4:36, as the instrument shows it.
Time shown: 10:43
